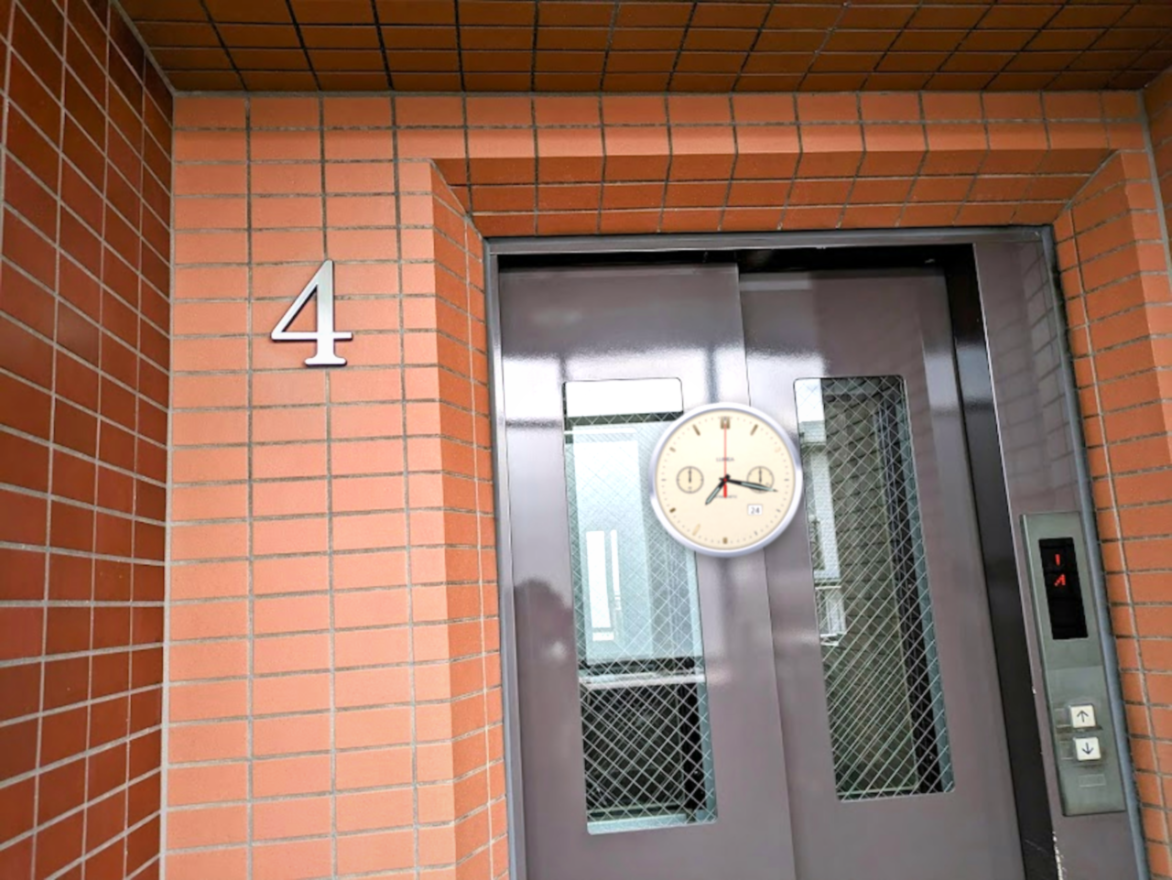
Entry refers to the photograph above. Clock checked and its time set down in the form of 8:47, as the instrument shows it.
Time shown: 7:17
